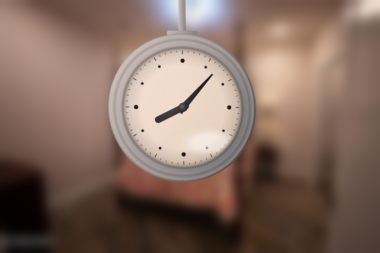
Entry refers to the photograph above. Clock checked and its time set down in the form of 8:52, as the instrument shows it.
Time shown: 8:07
